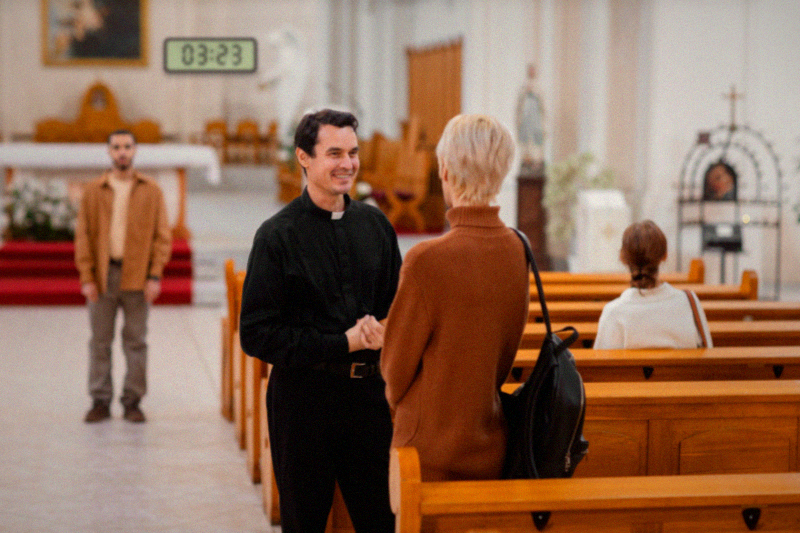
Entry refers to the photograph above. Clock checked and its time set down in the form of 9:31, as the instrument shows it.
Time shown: 3:23
